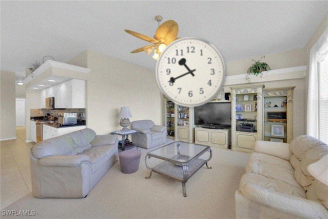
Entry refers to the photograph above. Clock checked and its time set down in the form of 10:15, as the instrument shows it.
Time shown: 10:41
